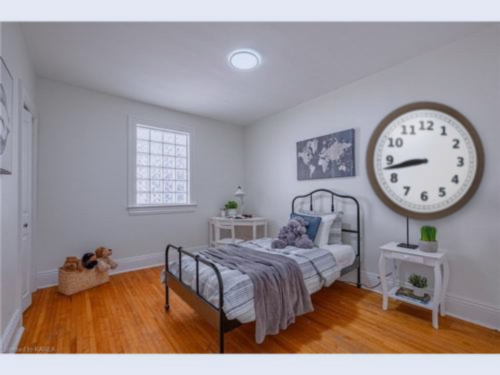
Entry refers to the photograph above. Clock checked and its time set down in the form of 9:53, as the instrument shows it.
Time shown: 8:43
